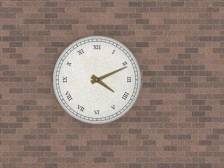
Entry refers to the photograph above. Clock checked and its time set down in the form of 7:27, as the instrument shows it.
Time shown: 4:11
